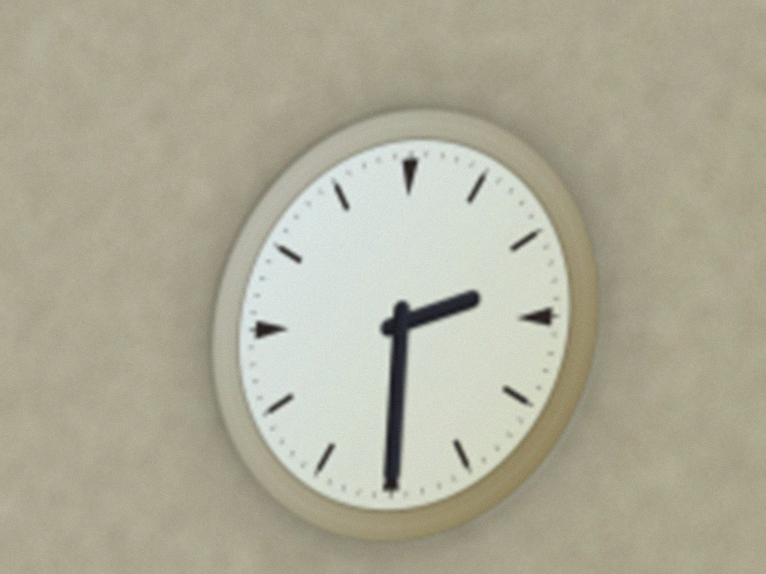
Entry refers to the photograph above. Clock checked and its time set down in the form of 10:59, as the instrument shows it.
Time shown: 2:30
